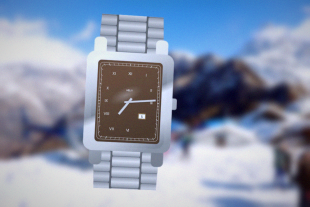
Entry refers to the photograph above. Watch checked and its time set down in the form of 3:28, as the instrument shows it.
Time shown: 7:14
